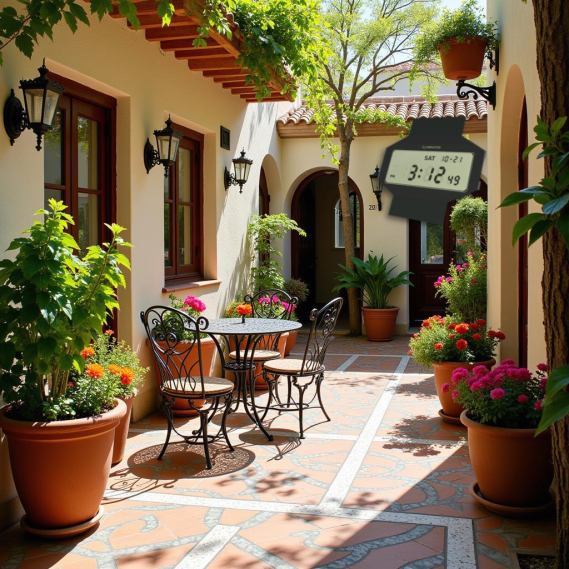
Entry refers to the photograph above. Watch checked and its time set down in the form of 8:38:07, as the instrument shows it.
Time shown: 3:12:49
